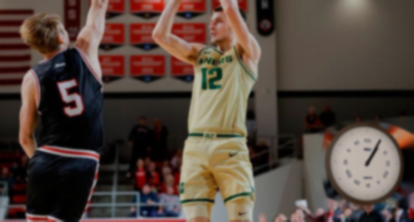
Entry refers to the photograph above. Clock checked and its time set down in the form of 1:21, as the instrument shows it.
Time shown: 1:05
